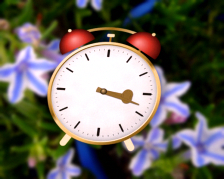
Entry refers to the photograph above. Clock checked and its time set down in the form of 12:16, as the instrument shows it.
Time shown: 3:18
